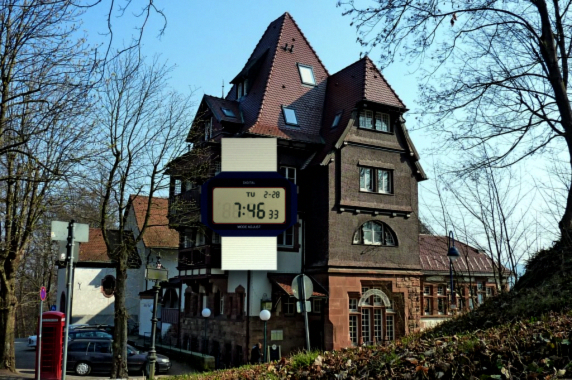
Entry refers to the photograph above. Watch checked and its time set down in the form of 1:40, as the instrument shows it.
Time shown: 7:46
